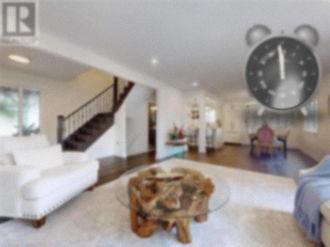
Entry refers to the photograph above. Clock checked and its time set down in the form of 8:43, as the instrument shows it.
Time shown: 11:59
